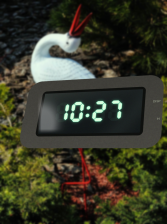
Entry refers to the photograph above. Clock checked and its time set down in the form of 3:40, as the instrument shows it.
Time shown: 10:27
